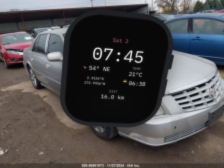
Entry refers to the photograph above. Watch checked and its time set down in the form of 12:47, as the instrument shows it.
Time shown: 7:45
